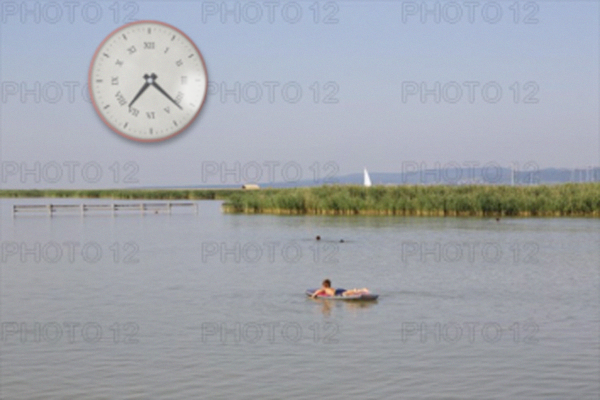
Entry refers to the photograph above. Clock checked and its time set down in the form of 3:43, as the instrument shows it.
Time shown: 7:22
